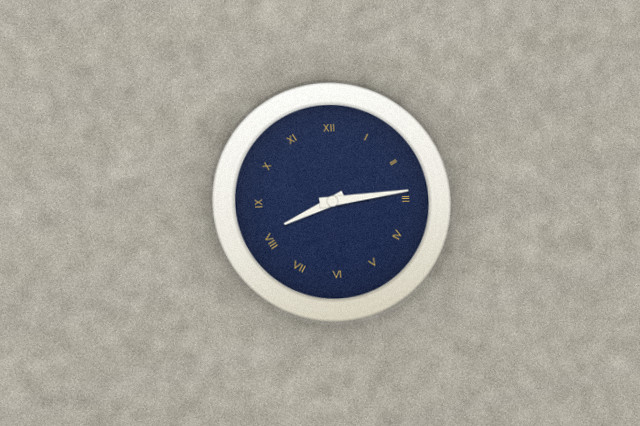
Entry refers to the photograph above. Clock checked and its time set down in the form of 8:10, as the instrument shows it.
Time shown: 8:14
